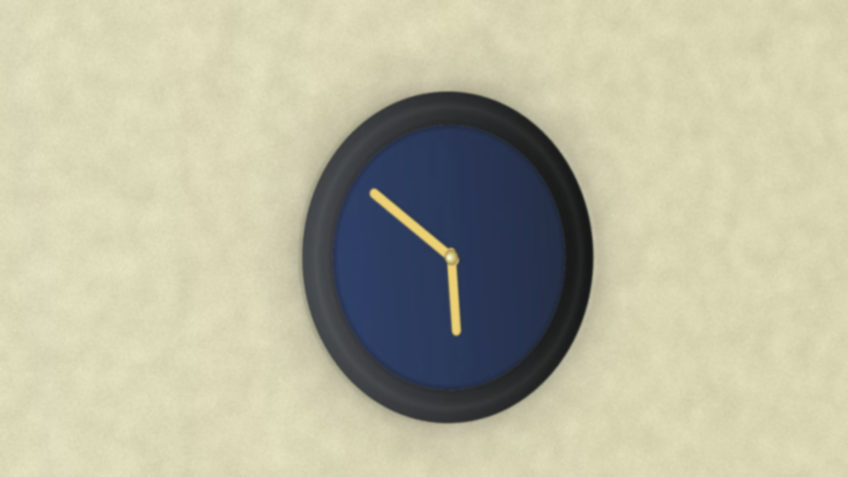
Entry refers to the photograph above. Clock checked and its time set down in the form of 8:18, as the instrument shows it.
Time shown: 5:51
